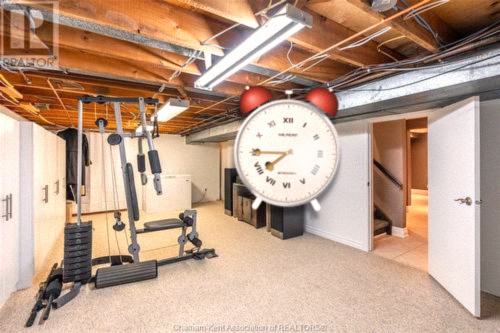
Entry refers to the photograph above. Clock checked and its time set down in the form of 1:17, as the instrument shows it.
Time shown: 7:45
